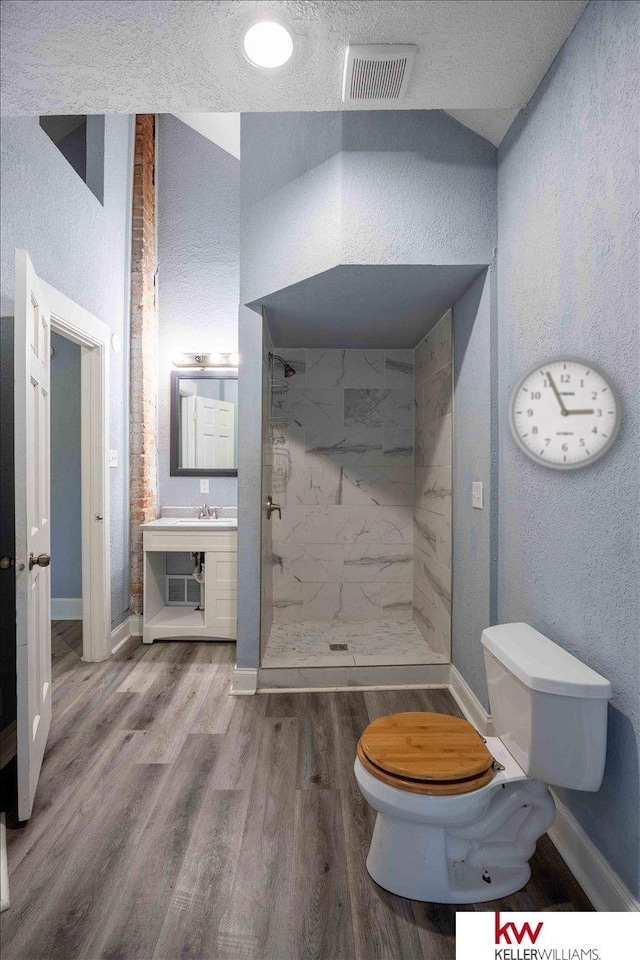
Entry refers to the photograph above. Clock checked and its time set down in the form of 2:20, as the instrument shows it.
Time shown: 2:56
